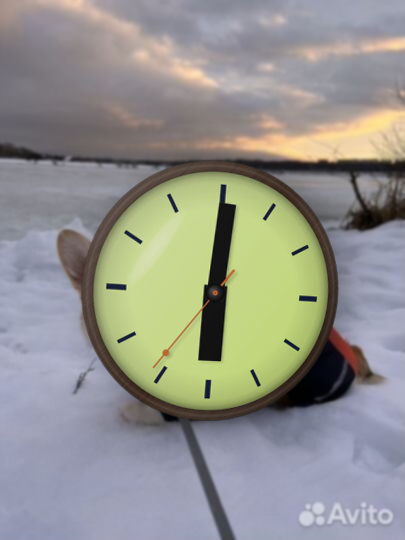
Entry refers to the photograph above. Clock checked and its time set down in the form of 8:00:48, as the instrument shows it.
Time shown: 6:00:36
